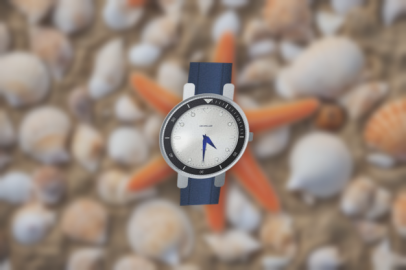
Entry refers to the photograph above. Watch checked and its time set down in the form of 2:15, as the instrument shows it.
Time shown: 4:30
